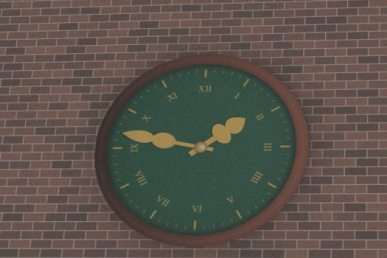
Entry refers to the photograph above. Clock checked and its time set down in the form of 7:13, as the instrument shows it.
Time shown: 1:47
